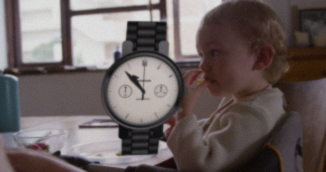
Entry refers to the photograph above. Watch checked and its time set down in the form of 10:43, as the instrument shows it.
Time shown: 10:53
